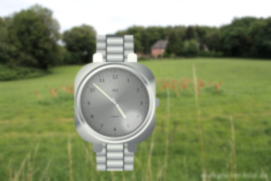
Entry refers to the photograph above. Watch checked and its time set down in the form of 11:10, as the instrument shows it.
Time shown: 4:52
